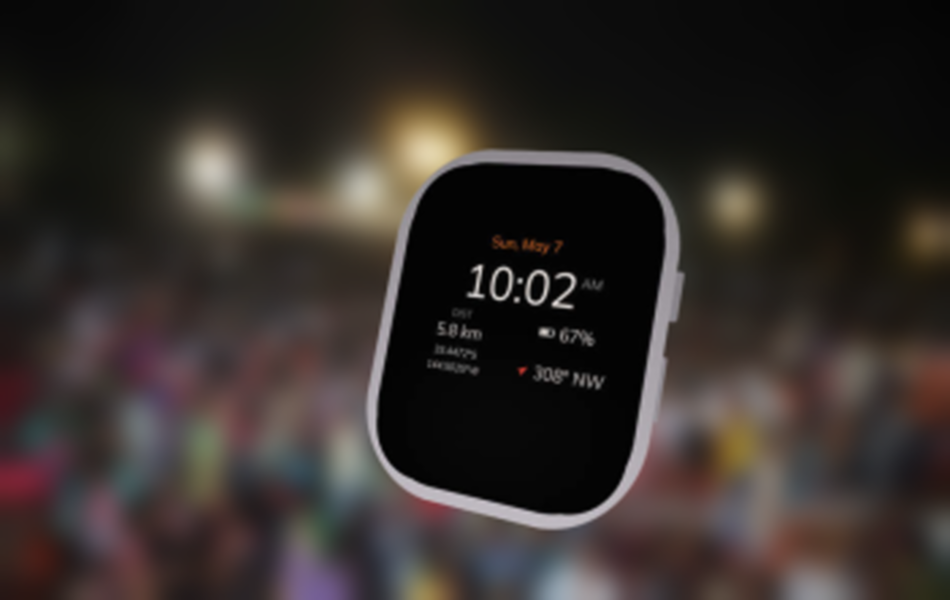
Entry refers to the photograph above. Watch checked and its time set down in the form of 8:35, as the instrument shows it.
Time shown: 10:02
